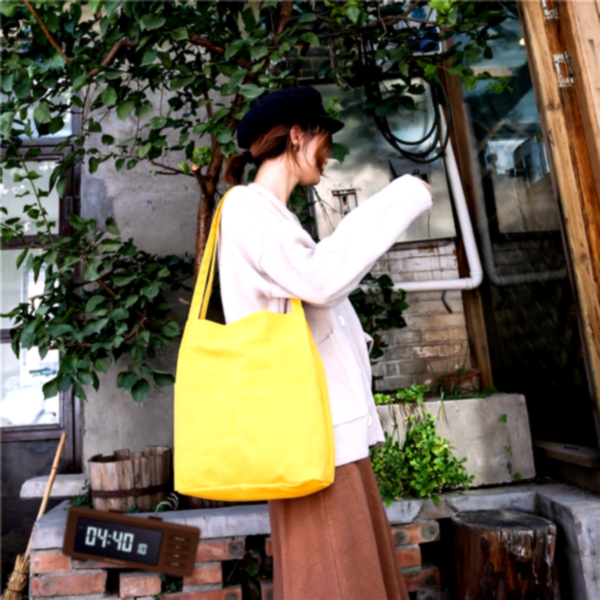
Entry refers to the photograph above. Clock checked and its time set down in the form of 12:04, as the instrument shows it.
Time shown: 4:40
